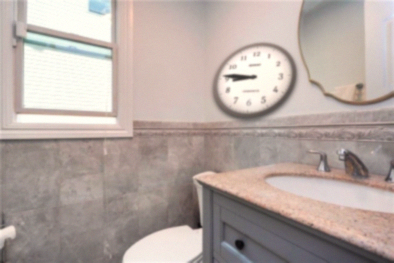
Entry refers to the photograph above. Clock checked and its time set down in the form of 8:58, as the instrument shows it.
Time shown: 8:46
